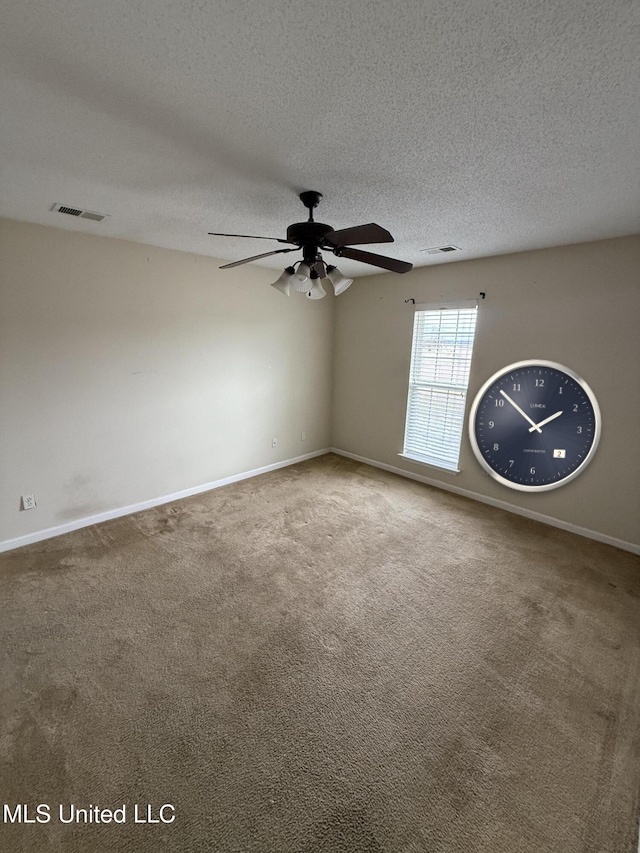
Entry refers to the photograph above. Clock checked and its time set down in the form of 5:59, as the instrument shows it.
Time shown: 1:52
